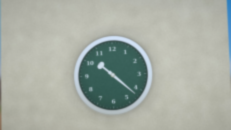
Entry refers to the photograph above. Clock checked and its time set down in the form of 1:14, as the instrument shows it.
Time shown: 10:22
